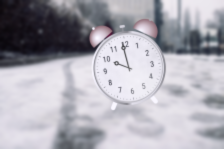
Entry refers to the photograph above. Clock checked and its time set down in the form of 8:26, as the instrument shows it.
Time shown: 9:59
